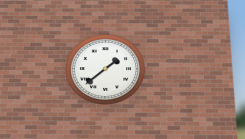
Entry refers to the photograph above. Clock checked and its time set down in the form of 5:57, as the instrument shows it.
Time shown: 1:38
